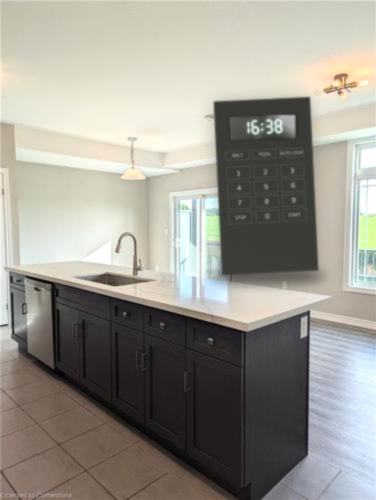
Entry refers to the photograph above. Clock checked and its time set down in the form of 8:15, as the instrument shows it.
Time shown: 16:38
